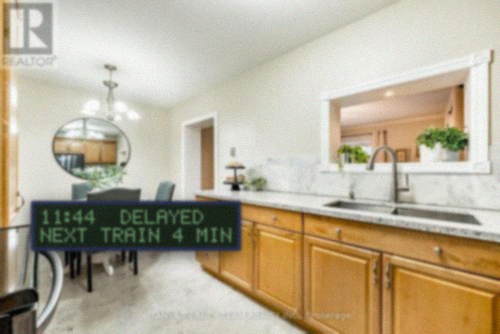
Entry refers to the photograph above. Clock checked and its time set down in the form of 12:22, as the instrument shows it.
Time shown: 11:44
